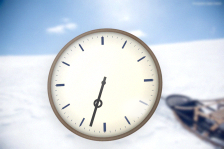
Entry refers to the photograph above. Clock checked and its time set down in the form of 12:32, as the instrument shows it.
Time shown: 6:33
